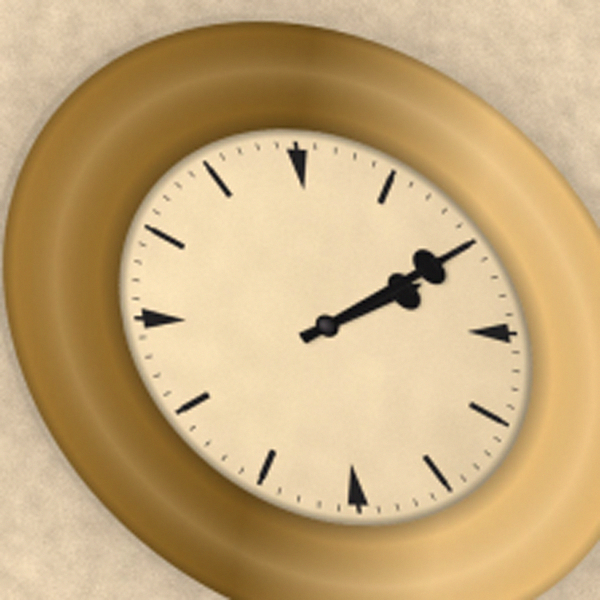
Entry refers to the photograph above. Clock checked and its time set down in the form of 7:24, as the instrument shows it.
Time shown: 2:10
